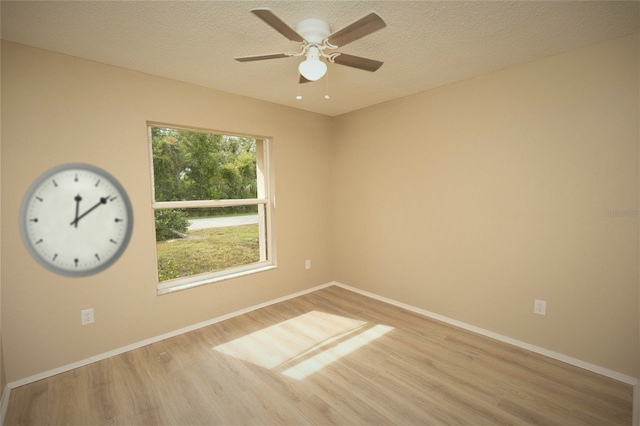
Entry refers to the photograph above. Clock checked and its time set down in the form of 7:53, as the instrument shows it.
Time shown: 12:09
